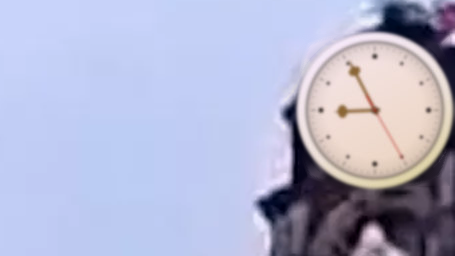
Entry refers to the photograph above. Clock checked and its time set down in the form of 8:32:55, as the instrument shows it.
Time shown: 8:55:25
